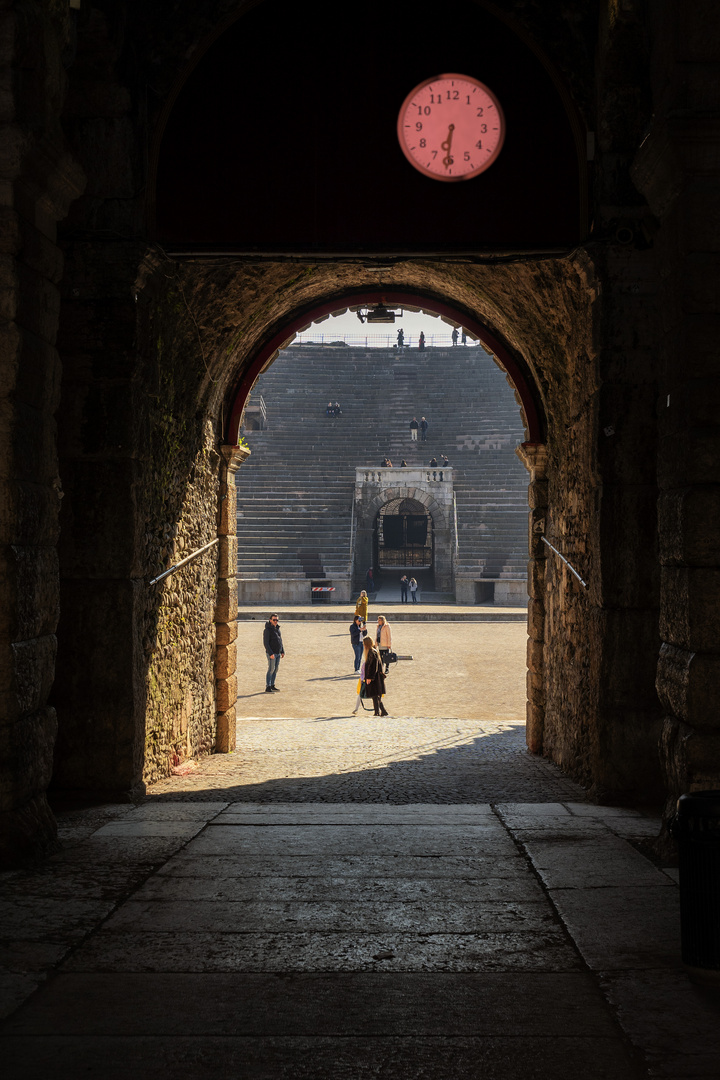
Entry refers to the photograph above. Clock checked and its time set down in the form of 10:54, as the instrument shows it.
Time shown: 6:31
